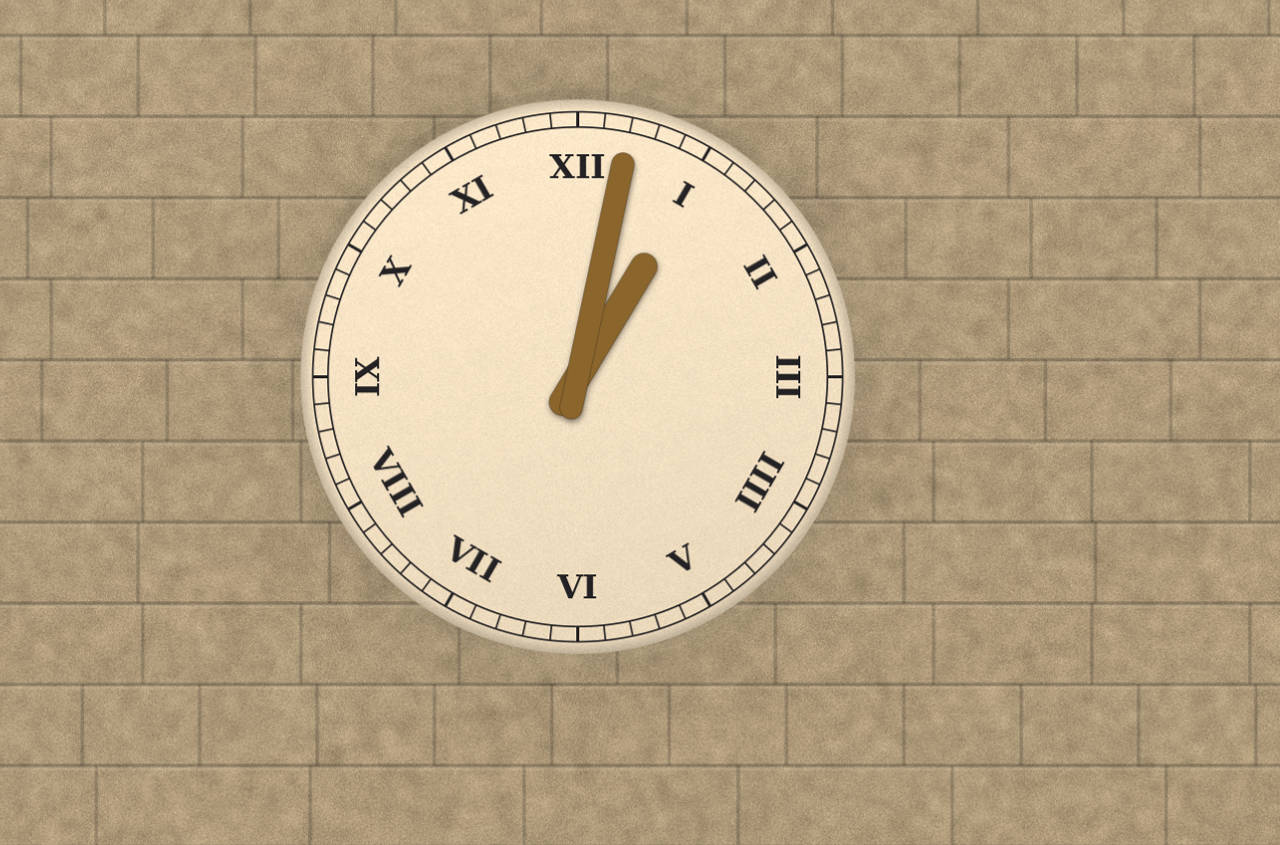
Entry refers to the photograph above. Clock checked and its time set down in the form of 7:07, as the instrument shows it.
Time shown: 1:02
